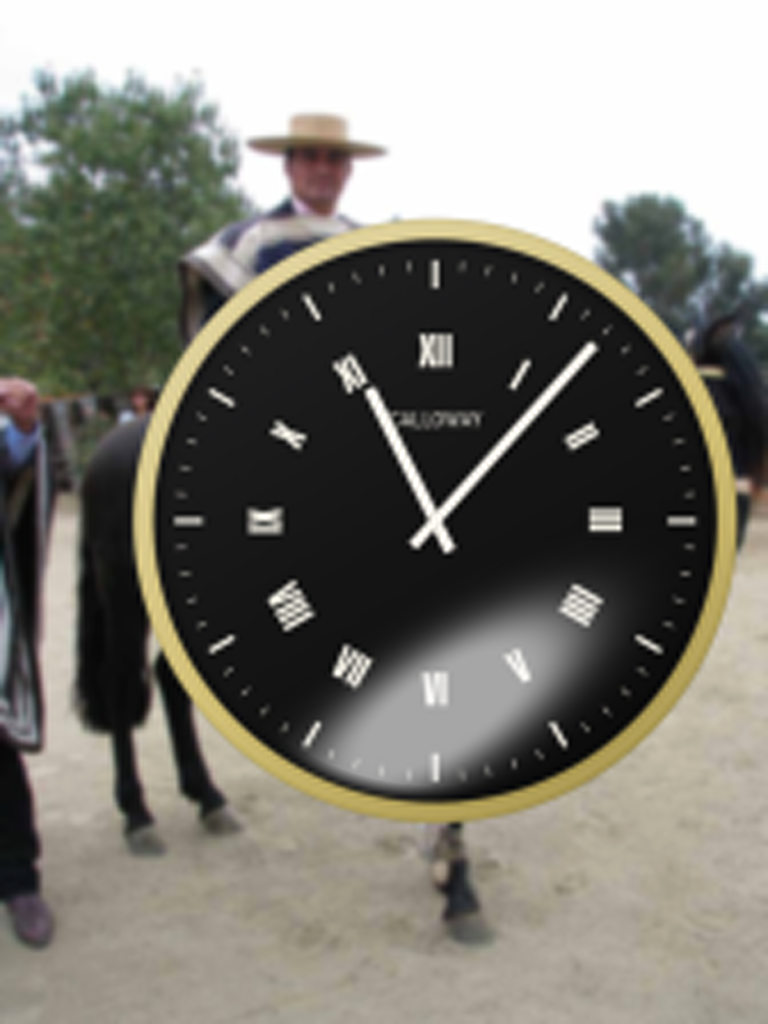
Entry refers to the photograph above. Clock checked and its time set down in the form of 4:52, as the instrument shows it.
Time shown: 11:07
